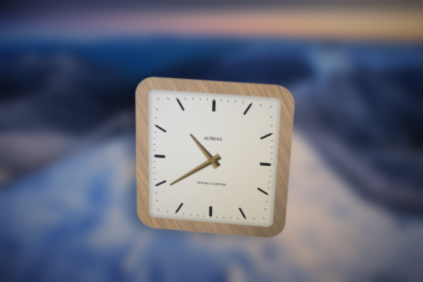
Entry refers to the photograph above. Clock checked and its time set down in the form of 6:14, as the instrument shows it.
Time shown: 10:39
